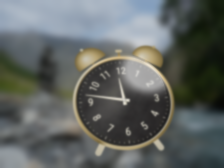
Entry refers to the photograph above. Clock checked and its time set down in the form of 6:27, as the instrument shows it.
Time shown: 11:47
